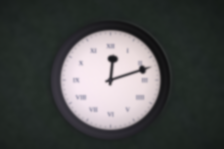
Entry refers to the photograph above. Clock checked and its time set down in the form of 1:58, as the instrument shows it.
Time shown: 12:12
